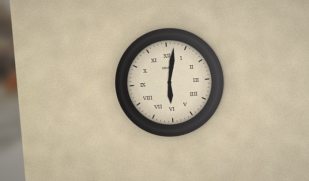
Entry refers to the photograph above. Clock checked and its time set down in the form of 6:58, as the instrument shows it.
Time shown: 6:02
